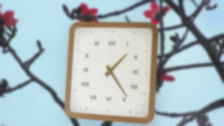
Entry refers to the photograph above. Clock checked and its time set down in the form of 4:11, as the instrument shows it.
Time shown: 1:24
